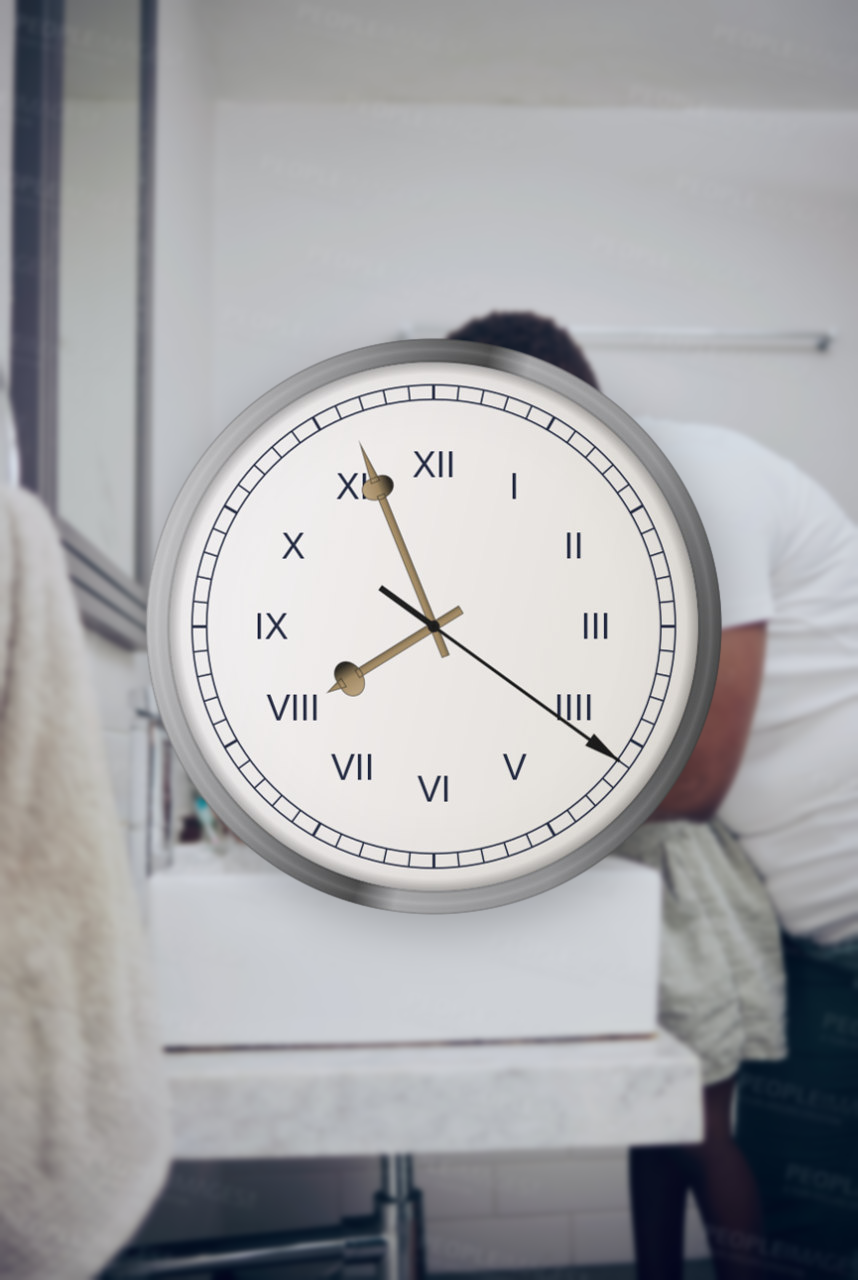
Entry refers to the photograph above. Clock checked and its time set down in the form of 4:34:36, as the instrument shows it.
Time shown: 7:56:21
